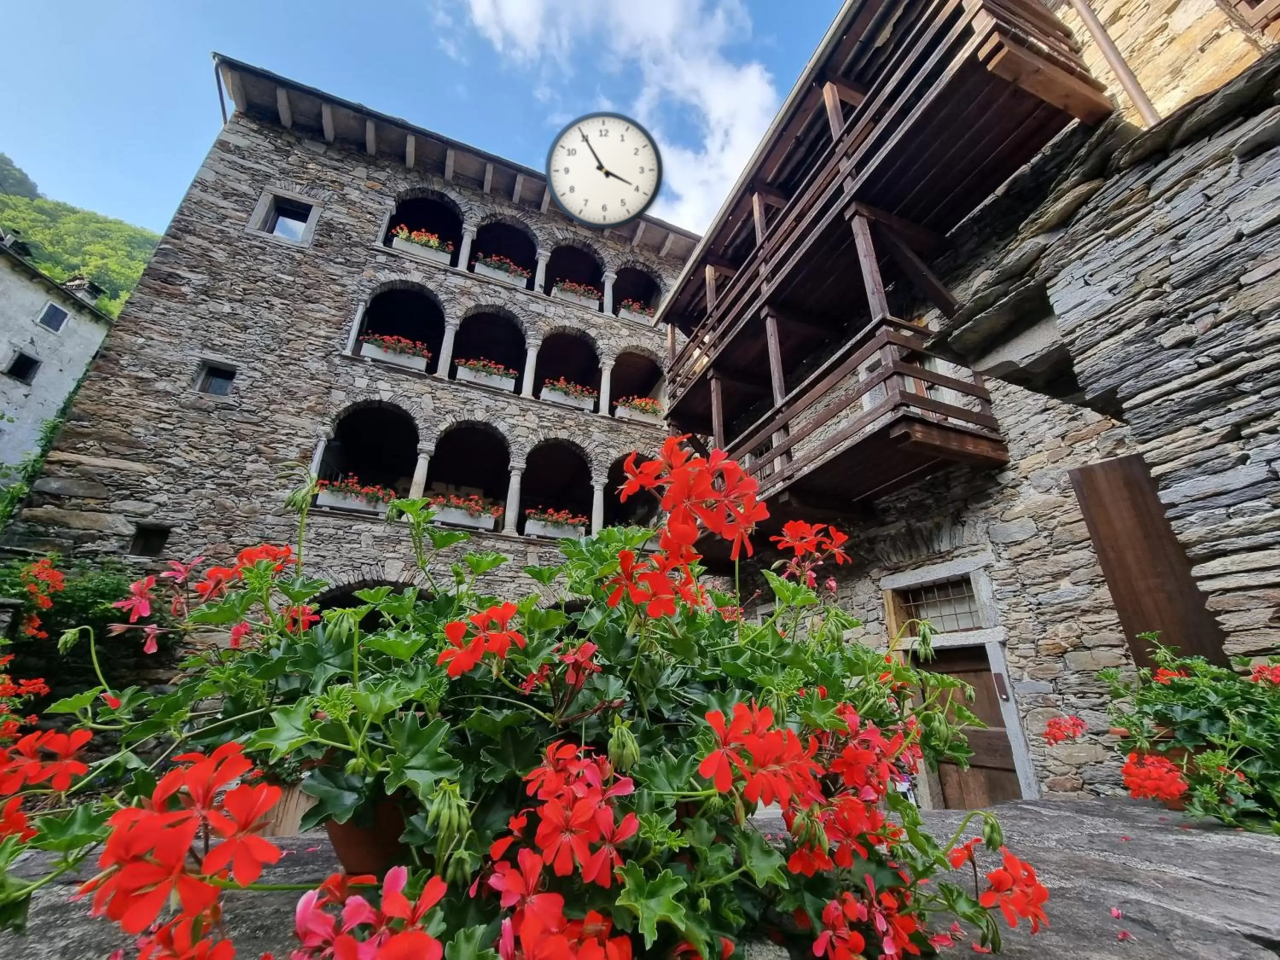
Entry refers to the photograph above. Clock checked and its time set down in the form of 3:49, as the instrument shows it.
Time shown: 3:55
